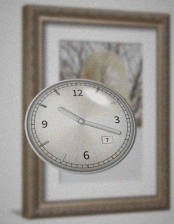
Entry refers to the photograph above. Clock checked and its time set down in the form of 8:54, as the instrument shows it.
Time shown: 10:19
